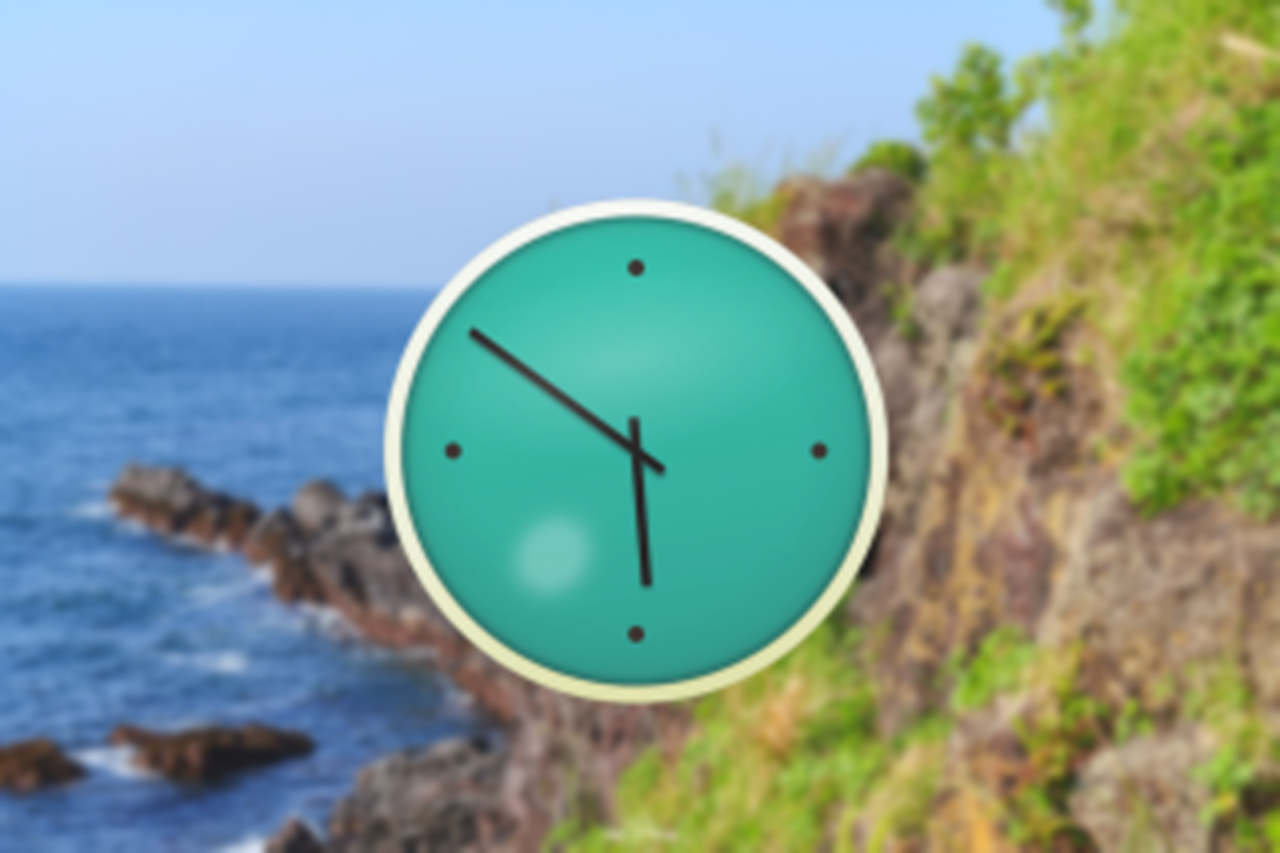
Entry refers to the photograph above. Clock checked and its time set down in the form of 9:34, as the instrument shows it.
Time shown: 5:51
